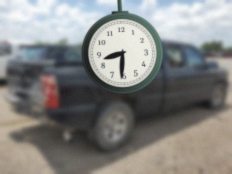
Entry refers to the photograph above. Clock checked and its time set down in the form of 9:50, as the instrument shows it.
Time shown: 8:31
